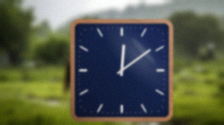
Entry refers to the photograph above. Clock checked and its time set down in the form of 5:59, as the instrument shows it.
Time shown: 12:09
